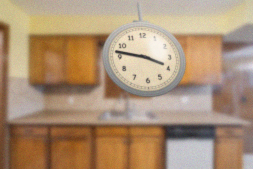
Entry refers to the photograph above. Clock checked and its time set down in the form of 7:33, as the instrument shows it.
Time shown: 3:47
